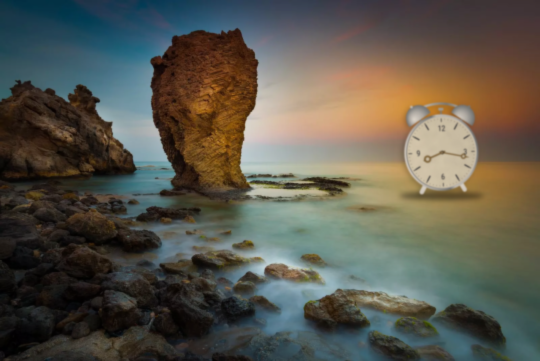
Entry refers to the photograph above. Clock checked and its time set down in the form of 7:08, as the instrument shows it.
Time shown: 8:17
